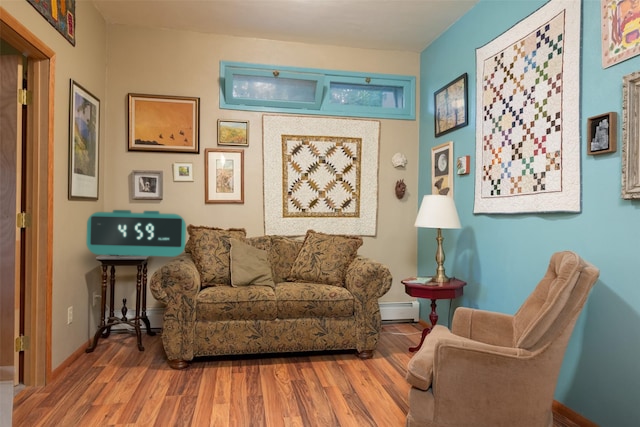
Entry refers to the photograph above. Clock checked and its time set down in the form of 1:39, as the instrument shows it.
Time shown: 4:59
